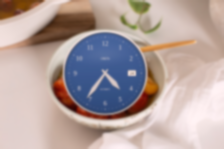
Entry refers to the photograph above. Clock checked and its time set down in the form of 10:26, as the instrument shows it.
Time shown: 4:36
